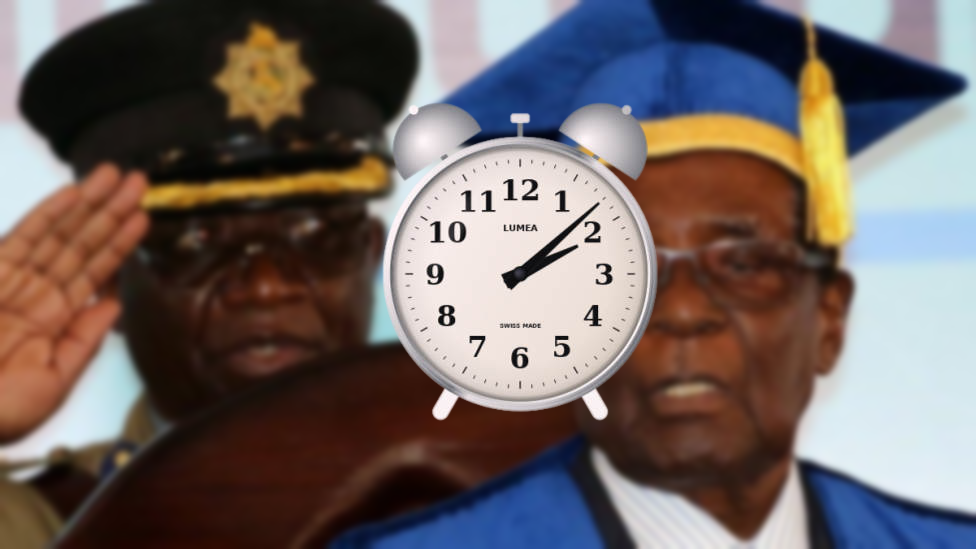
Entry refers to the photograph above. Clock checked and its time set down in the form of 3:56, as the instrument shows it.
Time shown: 2:08
